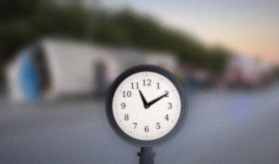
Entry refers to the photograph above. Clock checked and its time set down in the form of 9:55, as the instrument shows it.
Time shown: 11:10
